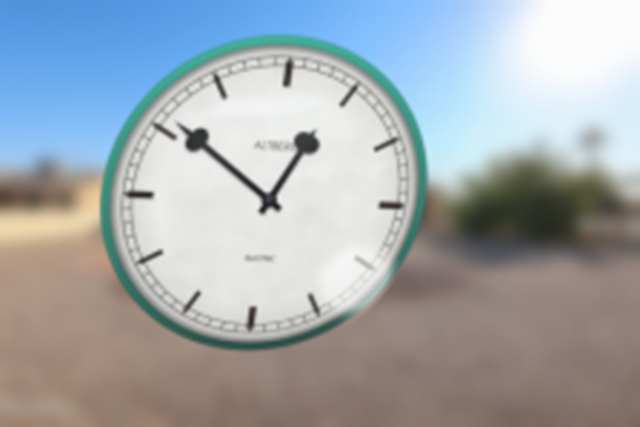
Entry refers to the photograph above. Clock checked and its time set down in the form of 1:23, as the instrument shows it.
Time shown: 12:51
